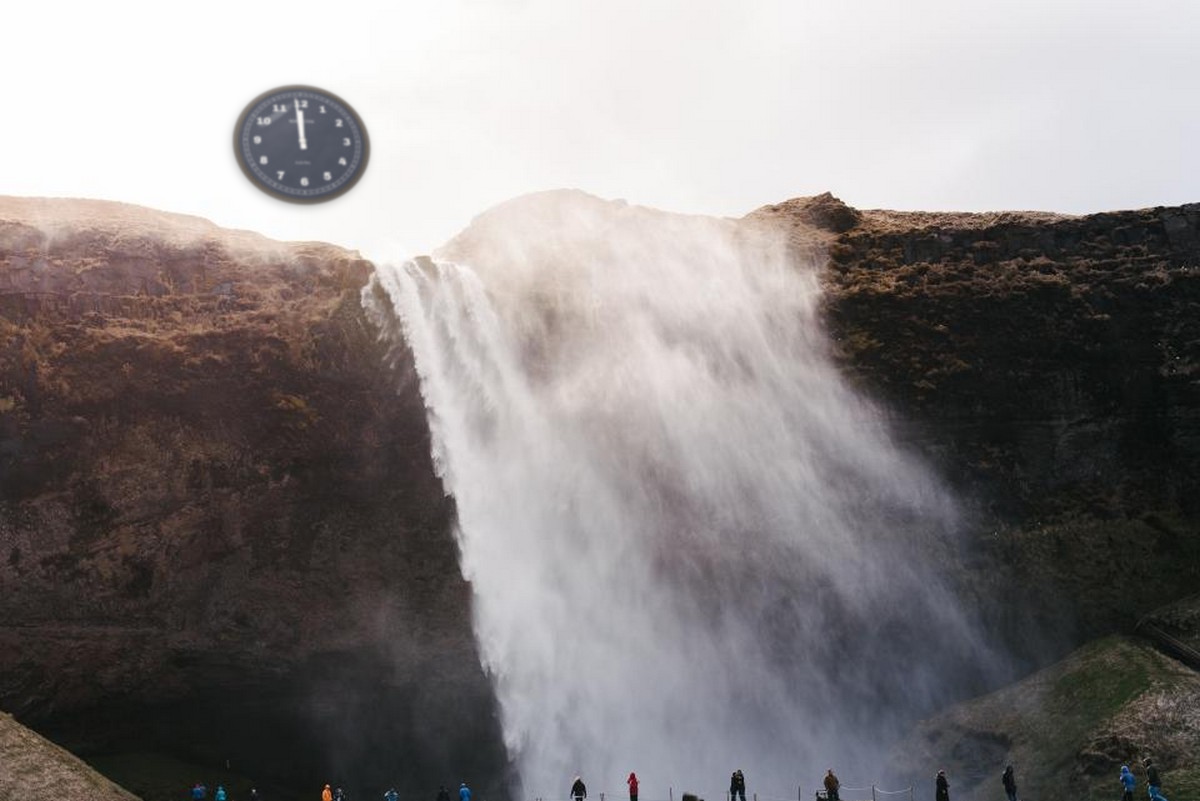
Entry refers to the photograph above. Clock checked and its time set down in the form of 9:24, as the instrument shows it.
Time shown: 11:59
